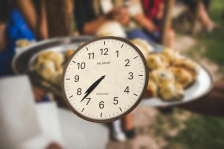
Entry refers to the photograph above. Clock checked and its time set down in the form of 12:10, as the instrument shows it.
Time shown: 7:37
